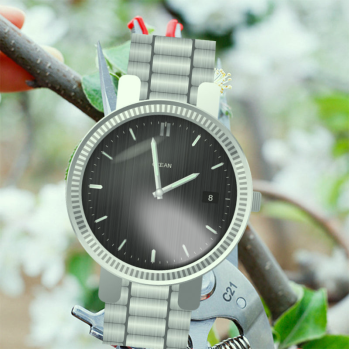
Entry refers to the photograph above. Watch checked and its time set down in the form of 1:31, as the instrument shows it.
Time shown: 1:58
